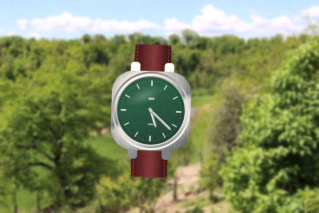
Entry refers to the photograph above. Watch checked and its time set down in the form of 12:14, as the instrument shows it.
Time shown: 5:22
